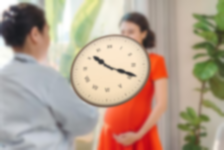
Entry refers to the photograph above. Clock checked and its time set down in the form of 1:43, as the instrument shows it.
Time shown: 10:19
